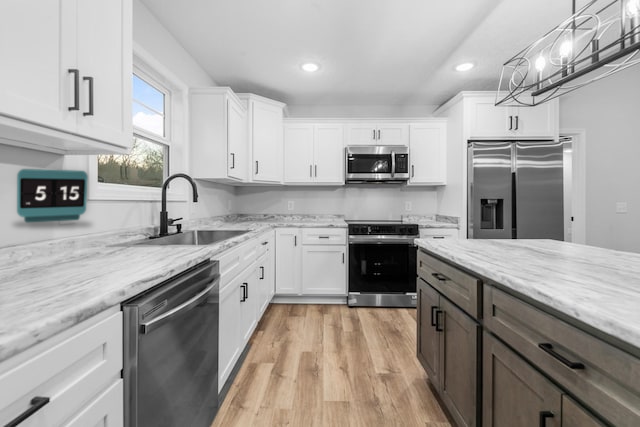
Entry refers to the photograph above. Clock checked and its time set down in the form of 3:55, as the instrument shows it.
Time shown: 5:15
